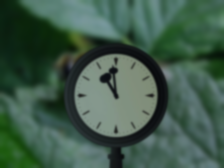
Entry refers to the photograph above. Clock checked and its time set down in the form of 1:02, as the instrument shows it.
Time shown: 10:59
